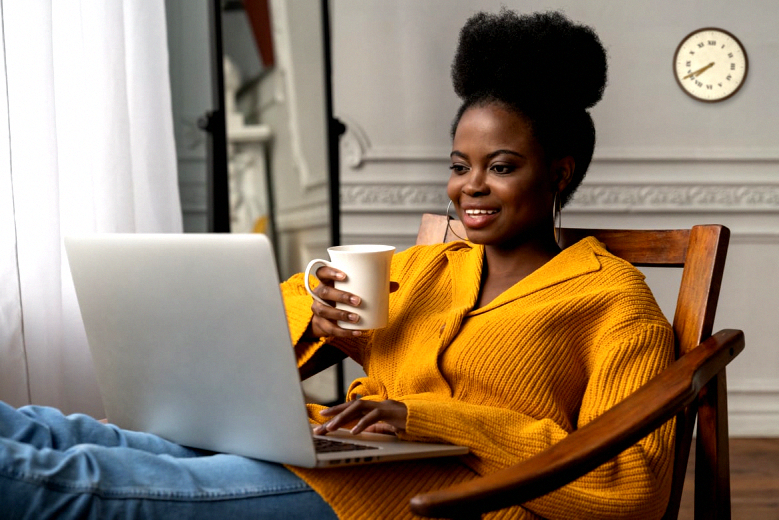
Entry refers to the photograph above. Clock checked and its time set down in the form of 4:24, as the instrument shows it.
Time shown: 7:40
